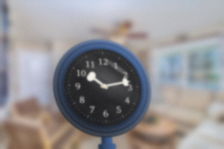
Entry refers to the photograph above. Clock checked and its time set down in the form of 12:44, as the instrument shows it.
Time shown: 10:13
